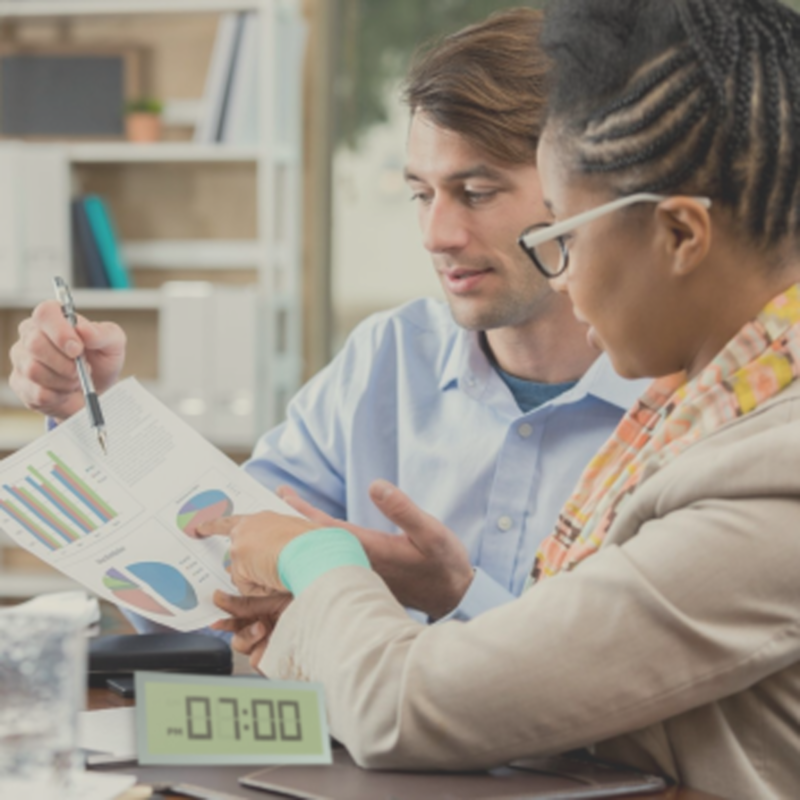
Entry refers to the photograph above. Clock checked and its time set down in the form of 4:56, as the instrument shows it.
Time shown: 7:00
